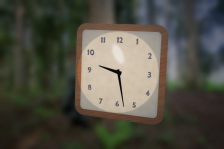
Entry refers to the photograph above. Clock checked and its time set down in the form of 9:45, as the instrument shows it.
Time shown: 9:28
